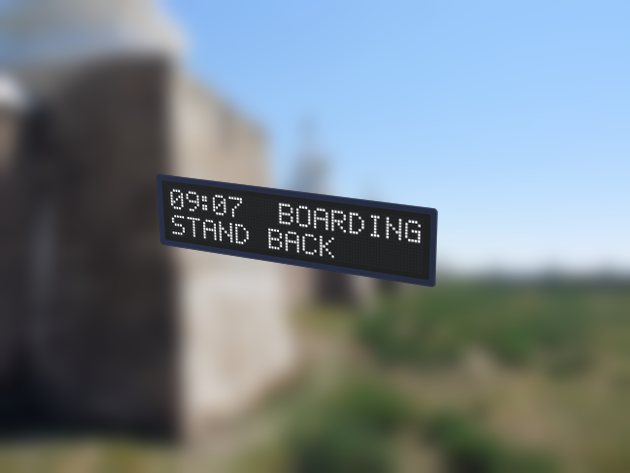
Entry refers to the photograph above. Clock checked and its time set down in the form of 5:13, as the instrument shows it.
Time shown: 9:07
